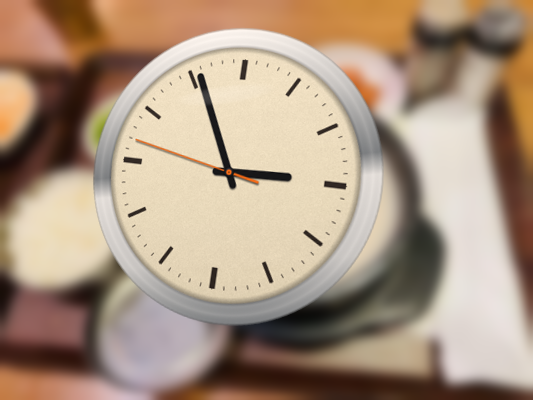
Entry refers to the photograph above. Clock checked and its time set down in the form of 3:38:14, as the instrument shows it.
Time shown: 2:55:47
